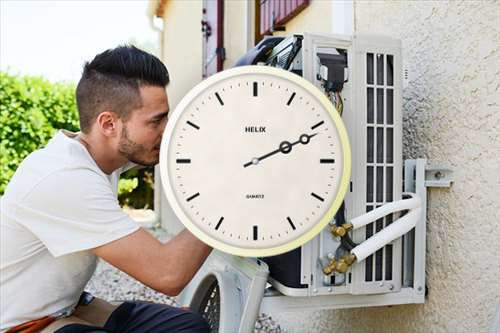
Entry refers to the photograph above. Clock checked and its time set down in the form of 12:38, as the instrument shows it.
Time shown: 2:11
